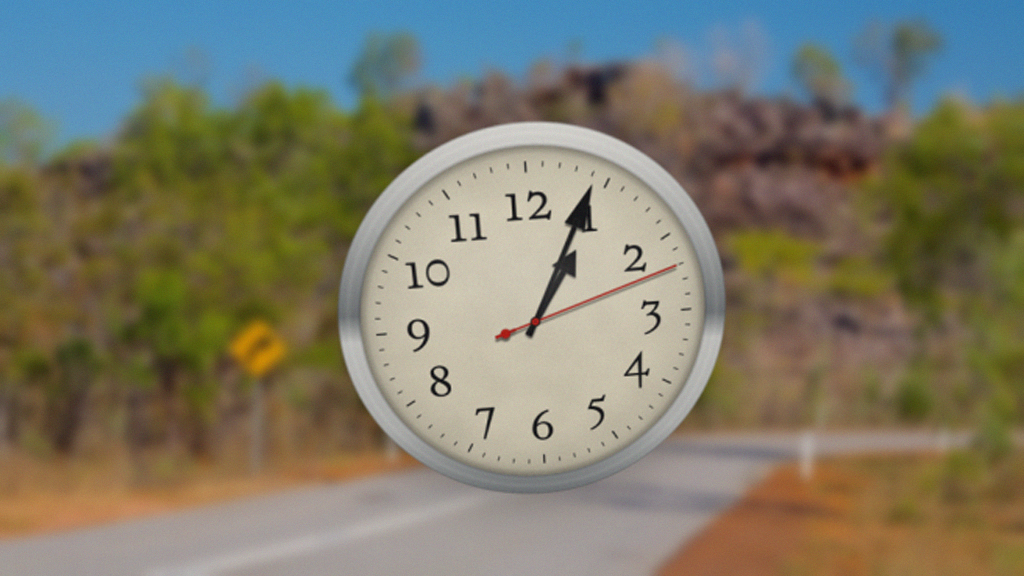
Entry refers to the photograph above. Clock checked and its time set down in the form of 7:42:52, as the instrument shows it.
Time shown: 1:04:12
